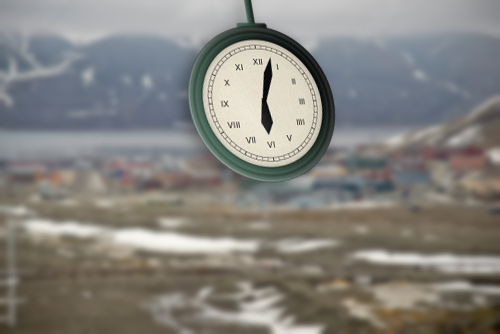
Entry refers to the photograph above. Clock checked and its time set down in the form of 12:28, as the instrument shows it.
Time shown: 6:03
